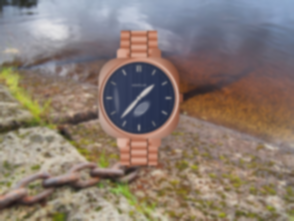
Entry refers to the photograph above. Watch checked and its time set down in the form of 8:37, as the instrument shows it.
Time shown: 1:37
